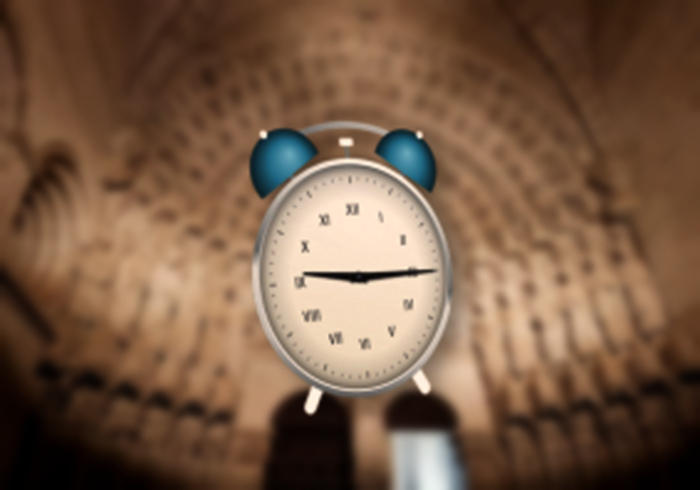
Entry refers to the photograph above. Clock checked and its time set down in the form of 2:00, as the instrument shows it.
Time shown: 9:15
